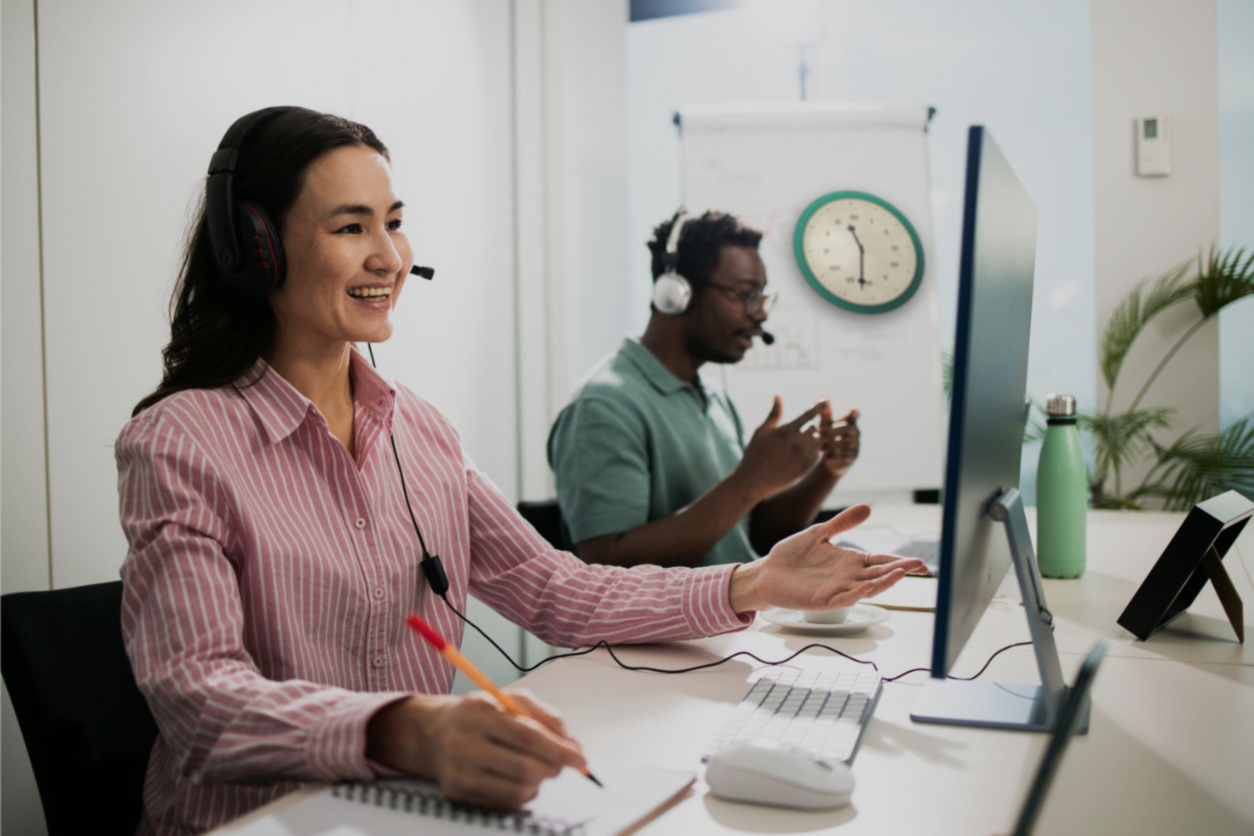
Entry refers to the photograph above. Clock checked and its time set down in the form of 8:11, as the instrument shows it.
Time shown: 11:32
